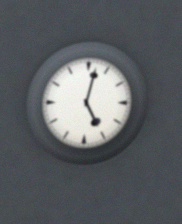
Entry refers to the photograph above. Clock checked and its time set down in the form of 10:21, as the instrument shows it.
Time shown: 5:02
